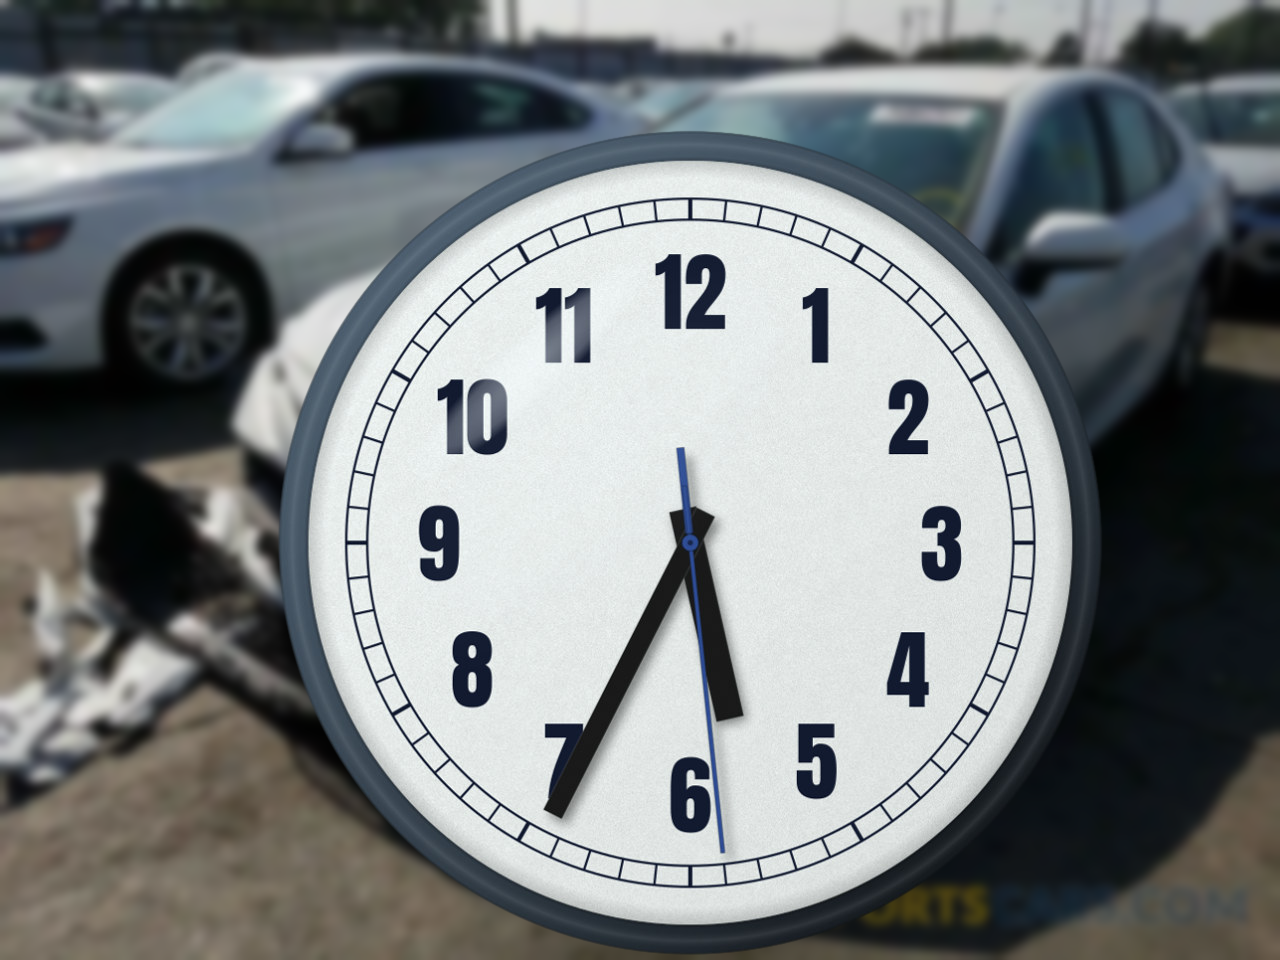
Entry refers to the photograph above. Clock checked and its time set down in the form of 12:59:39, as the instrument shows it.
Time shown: 5:34:29
